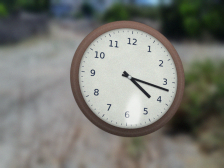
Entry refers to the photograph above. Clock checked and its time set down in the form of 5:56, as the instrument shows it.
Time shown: 4:17
